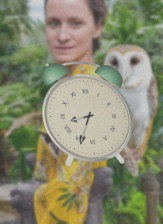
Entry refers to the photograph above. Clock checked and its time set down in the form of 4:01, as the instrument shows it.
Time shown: 8:34
